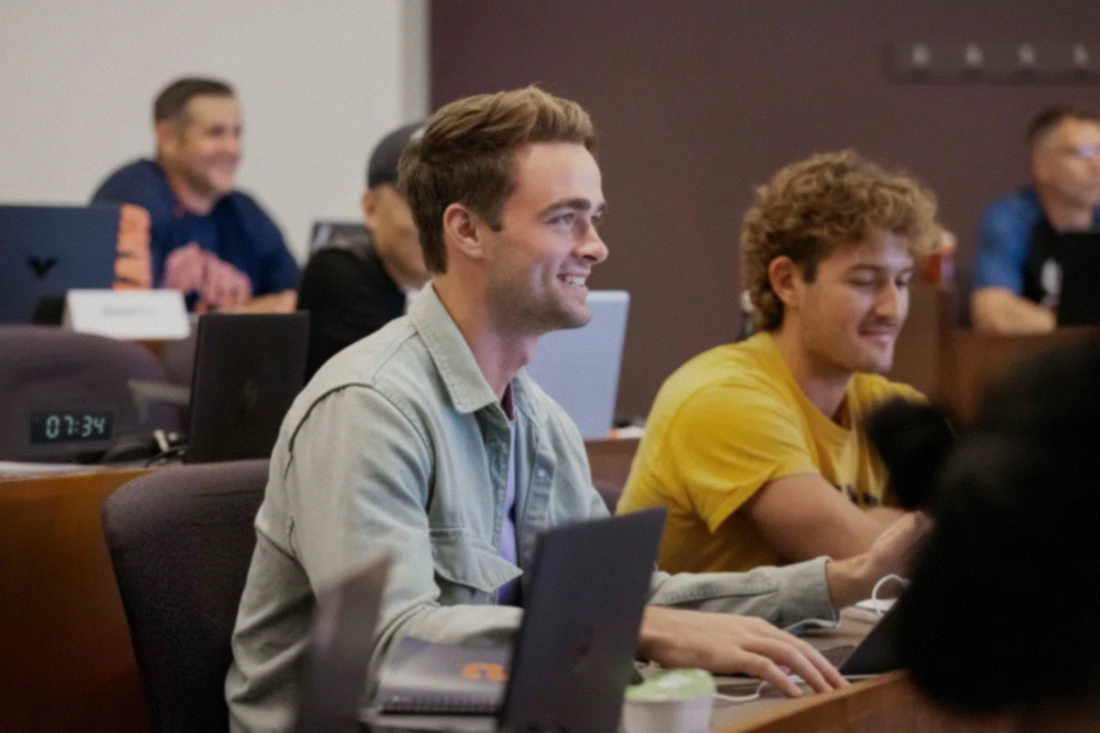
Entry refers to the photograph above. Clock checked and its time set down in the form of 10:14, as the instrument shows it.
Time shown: 7:34
